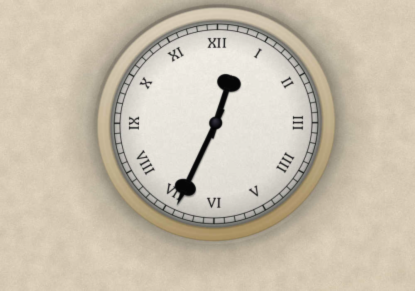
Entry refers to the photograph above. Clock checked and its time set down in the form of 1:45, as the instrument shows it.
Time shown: 12:34
